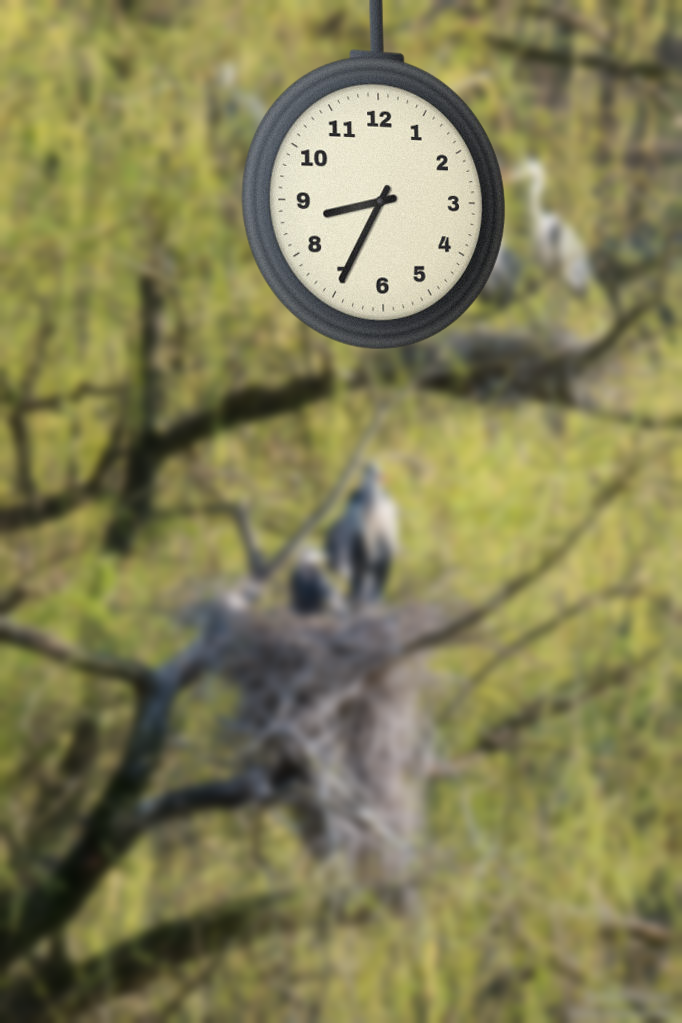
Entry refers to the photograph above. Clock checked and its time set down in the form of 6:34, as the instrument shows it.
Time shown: 8:35
